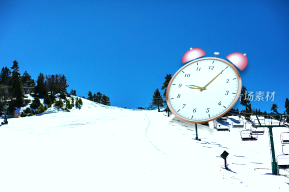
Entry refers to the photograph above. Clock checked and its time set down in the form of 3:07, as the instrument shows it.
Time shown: 9:05
